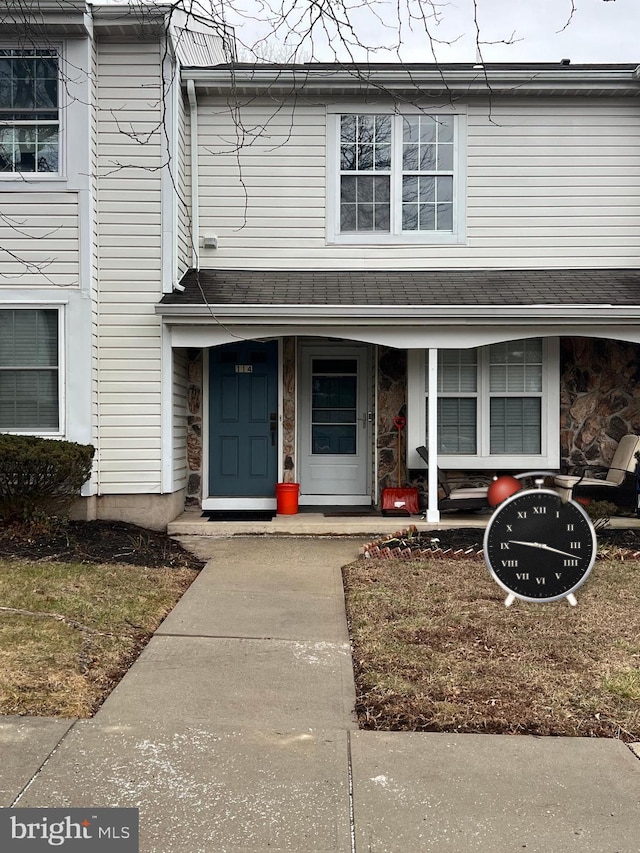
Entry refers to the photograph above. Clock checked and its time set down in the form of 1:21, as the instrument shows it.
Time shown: 9:18
